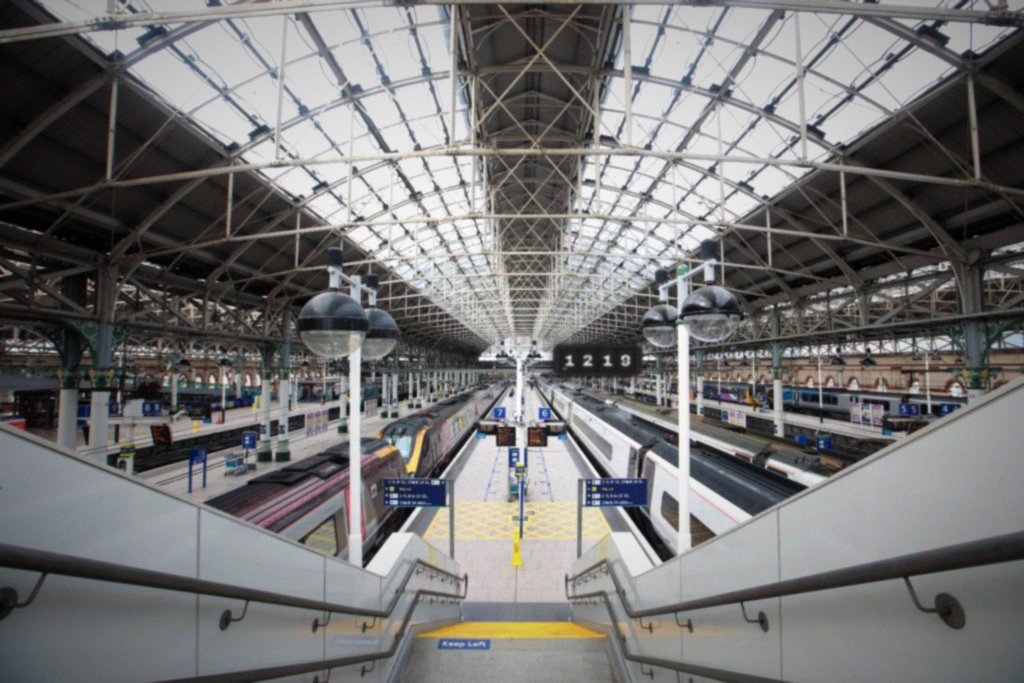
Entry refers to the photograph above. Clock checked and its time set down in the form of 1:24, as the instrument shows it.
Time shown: 12:19
